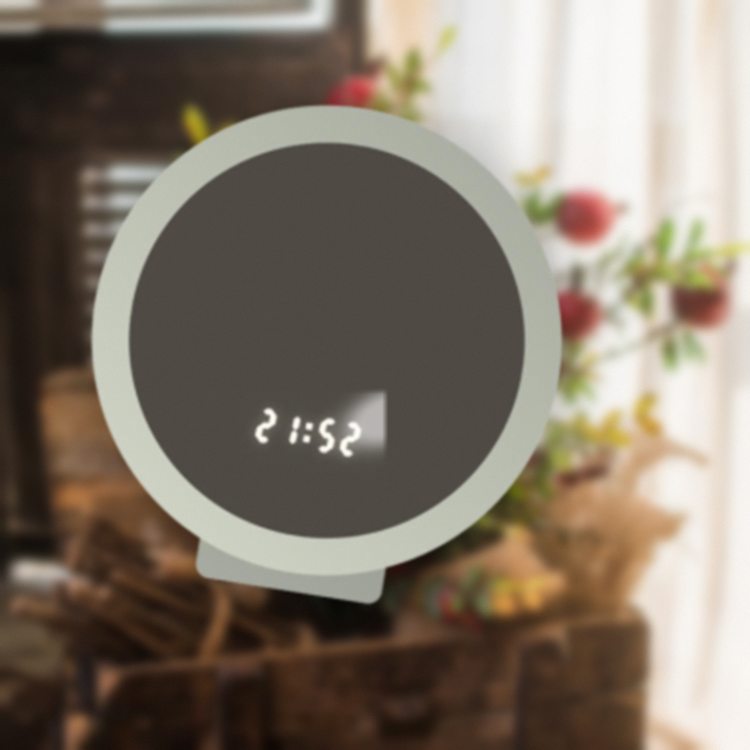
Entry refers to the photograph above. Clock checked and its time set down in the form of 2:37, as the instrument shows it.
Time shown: 21:52
